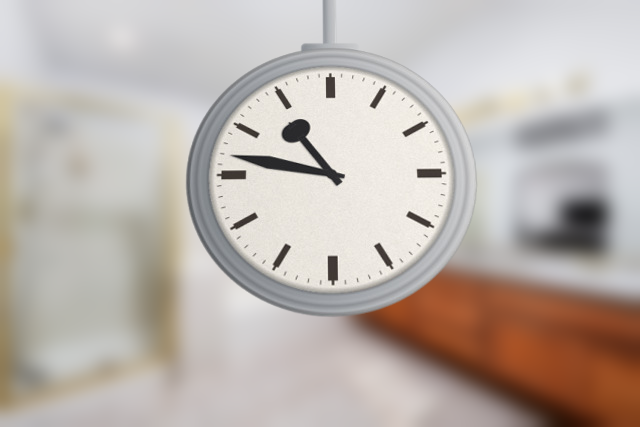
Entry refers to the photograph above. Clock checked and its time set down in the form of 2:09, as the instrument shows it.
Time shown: 10:47
